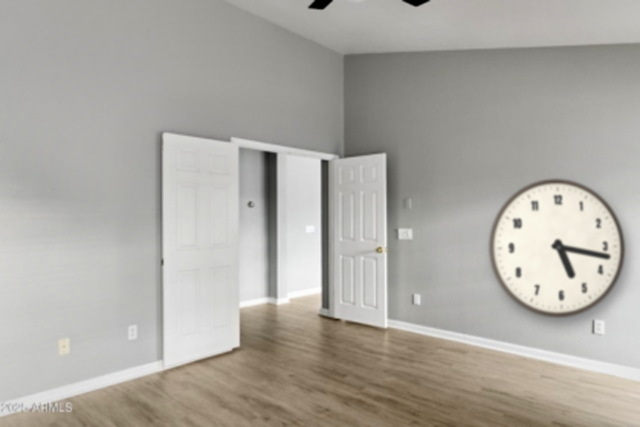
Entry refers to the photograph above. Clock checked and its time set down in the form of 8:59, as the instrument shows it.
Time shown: 5:17
